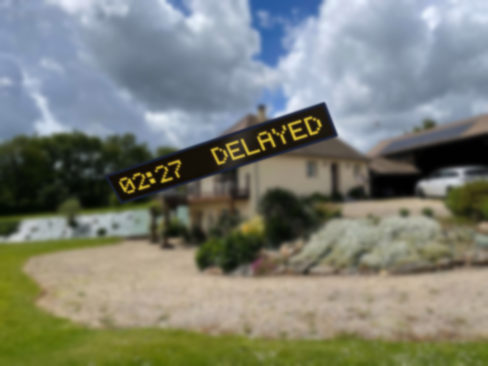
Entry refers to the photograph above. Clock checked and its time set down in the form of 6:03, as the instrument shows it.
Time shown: 2:27
